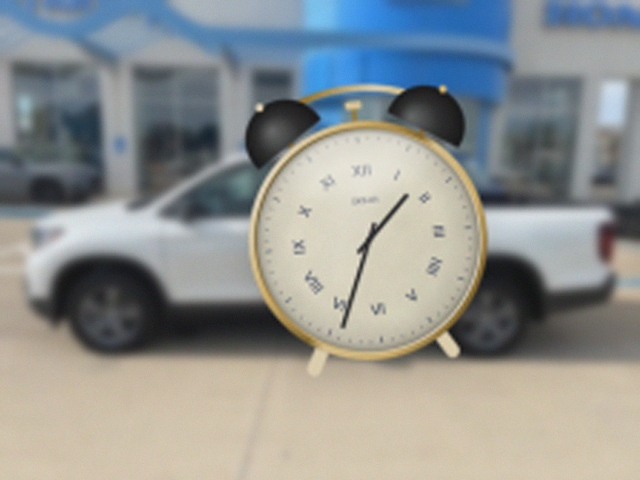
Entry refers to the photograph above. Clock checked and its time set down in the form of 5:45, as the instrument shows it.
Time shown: 1:34
